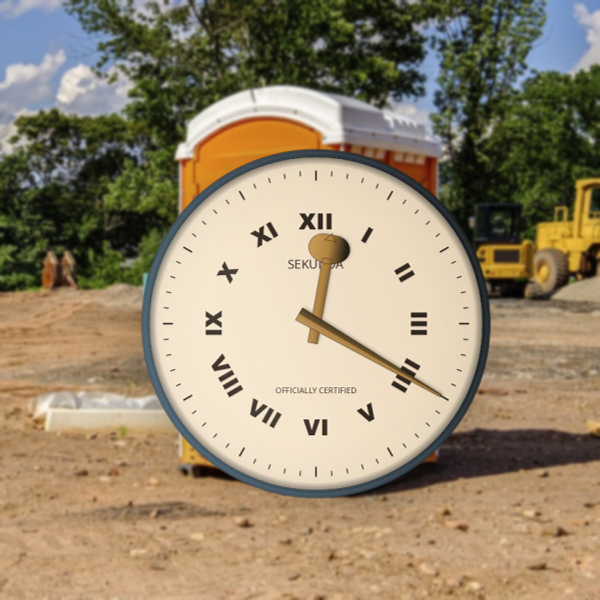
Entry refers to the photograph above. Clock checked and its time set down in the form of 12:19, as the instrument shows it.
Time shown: 12:20
